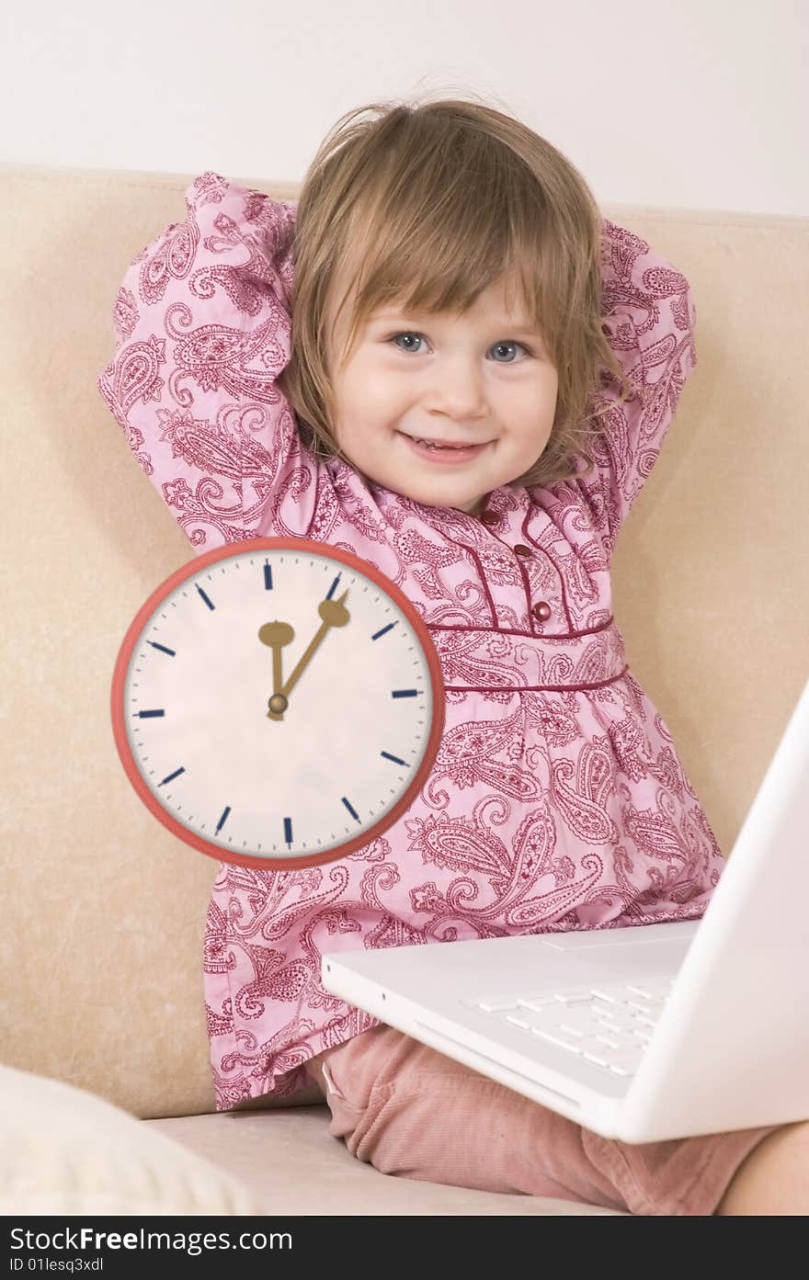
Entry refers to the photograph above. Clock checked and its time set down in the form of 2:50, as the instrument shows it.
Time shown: 12:06
